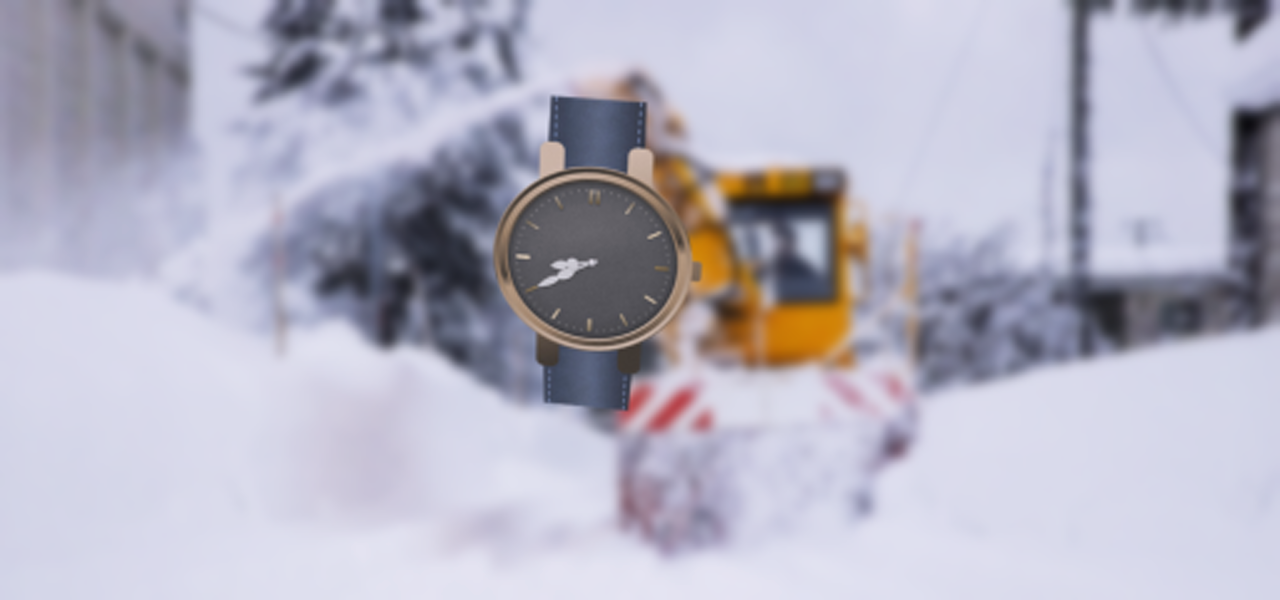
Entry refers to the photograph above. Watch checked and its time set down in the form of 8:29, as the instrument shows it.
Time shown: 8:40
